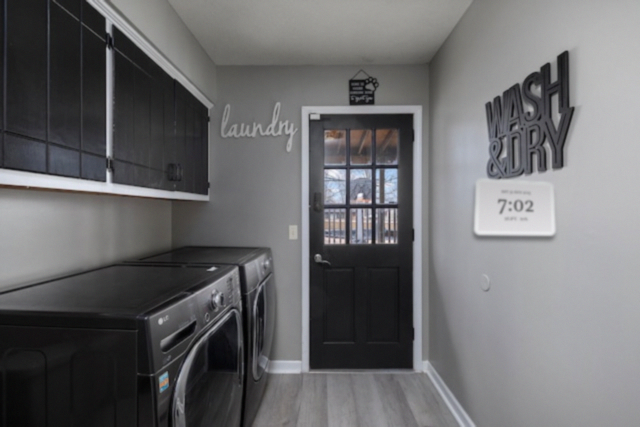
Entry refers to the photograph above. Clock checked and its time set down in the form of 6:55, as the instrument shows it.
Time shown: 7:02
